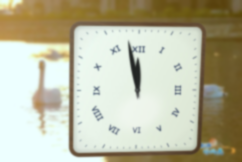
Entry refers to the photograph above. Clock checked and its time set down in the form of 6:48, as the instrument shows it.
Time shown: 11:58
